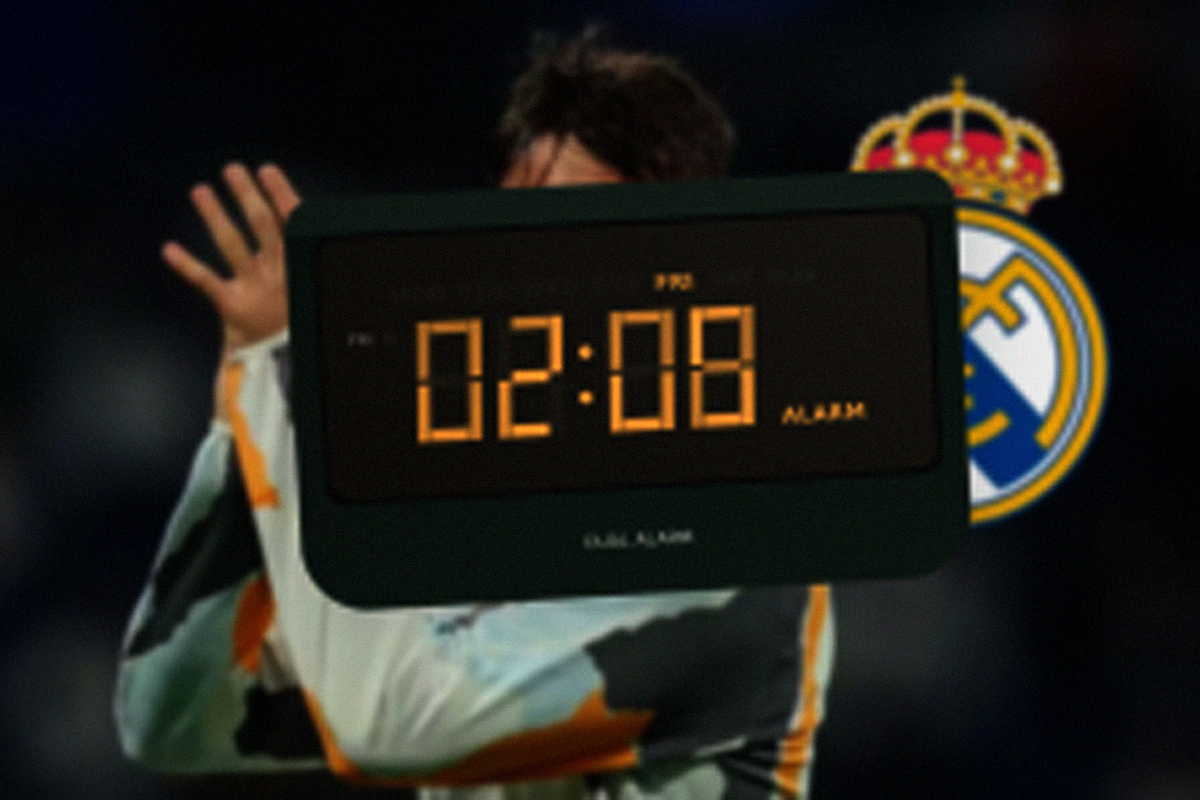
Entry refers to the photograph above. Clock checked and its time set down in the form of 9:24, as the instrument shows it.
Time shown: 2:08
